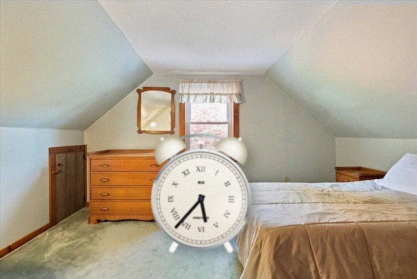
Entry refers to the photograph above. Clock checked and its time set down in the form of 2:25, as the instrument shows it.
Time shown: 5:37
